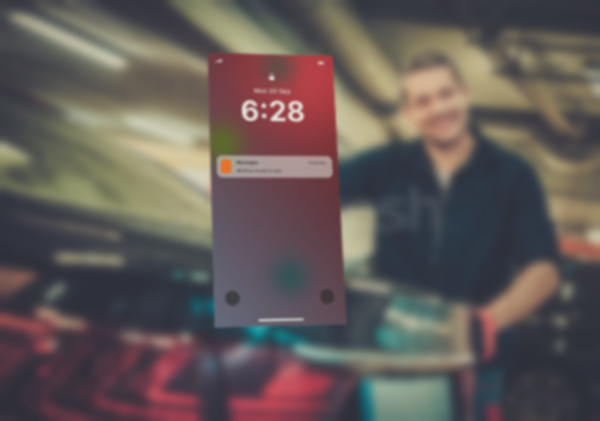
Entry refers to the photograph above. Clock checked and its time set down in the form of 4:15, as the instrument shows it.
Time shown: 6:28
